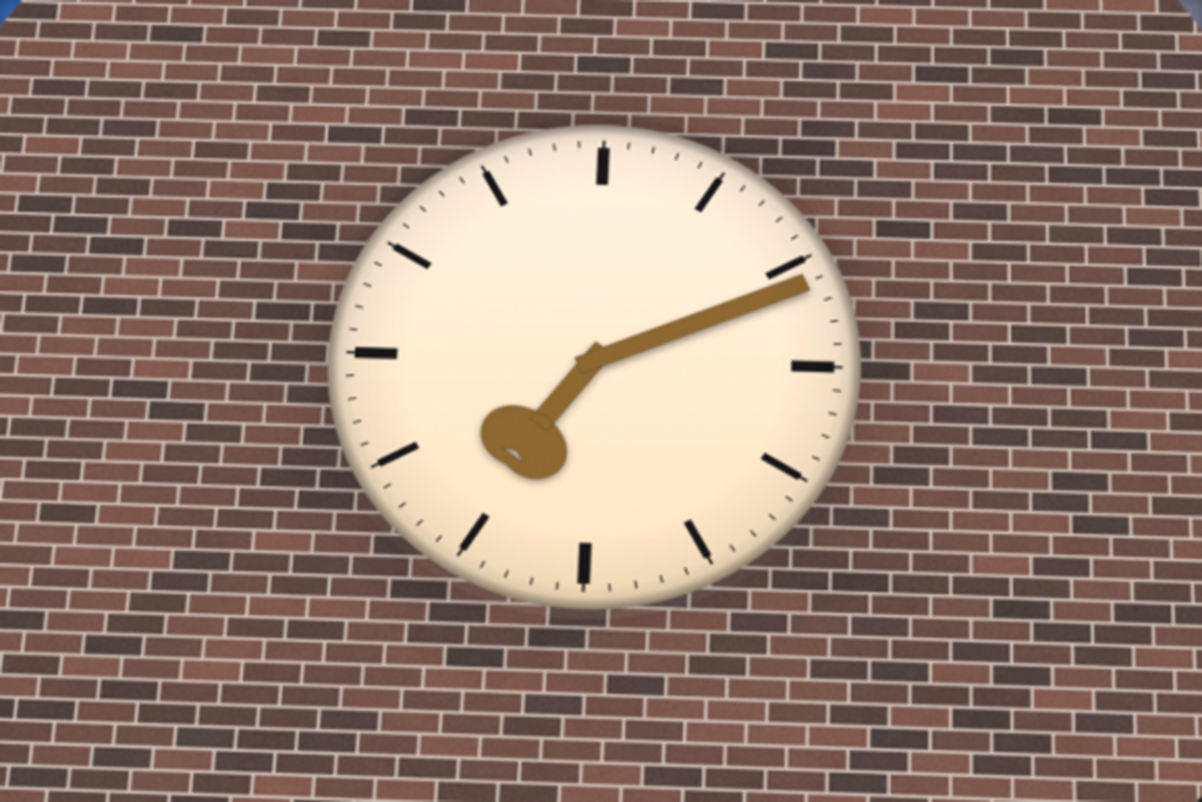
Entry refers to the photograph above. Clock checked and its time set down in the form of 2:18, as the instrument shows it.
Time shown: 7:11
